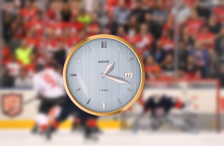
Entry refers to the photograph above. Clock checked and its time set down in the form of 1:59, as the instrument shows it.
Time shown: 1:18
